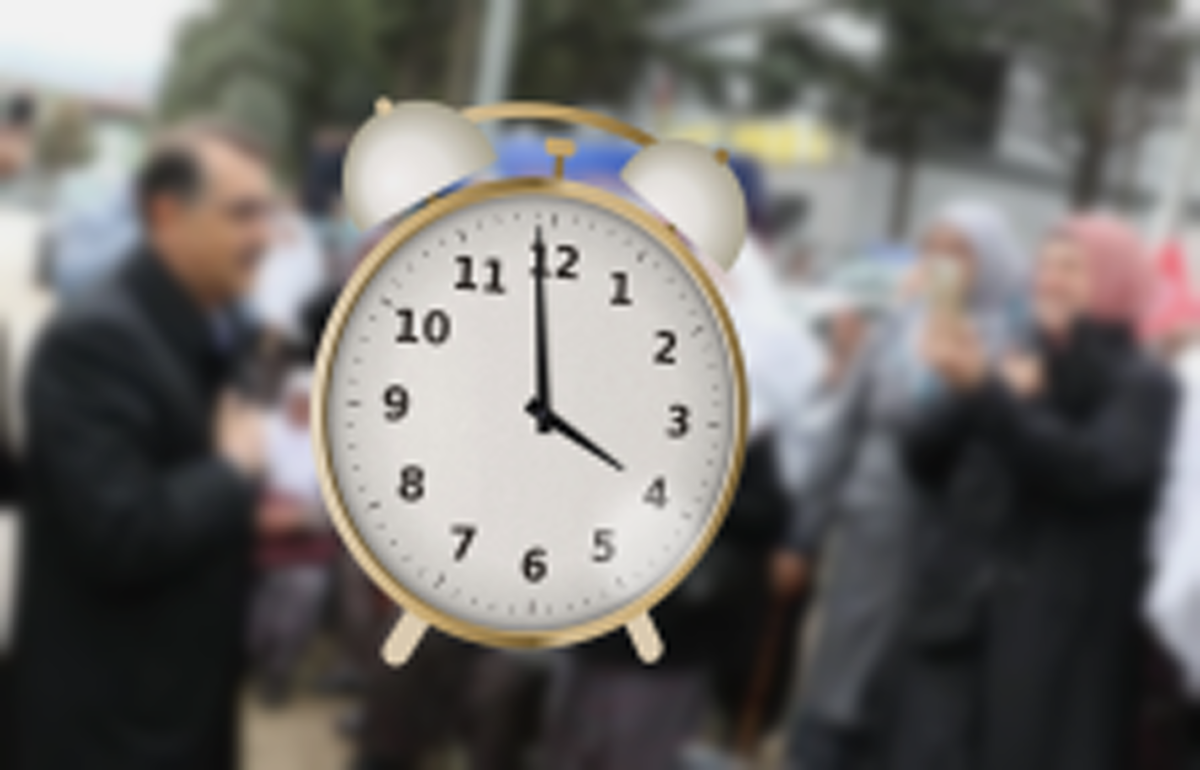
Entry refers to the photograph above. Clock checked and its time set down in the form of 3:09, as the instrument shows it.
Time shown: 3:59
